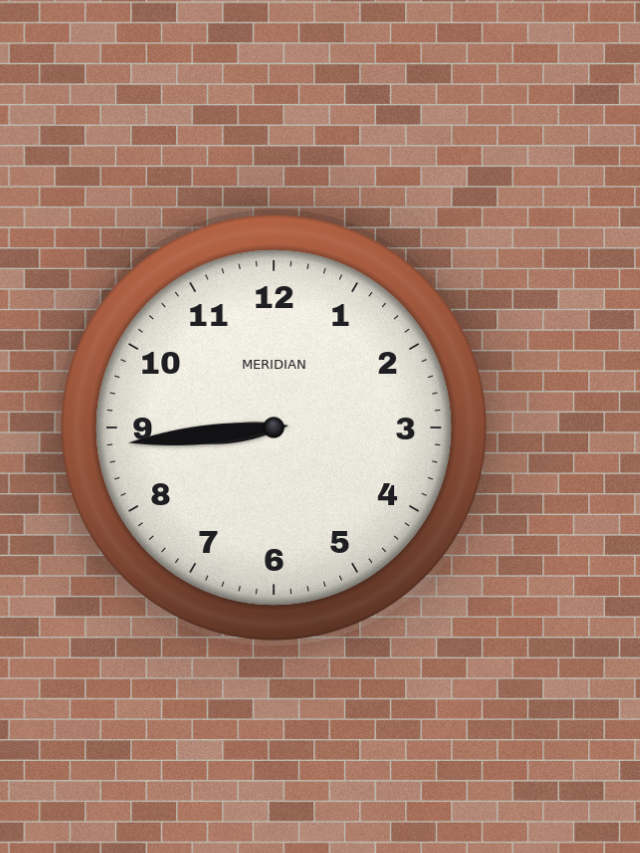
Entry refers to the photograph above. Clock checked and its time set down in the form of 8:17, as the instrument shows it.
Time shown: 8:44
